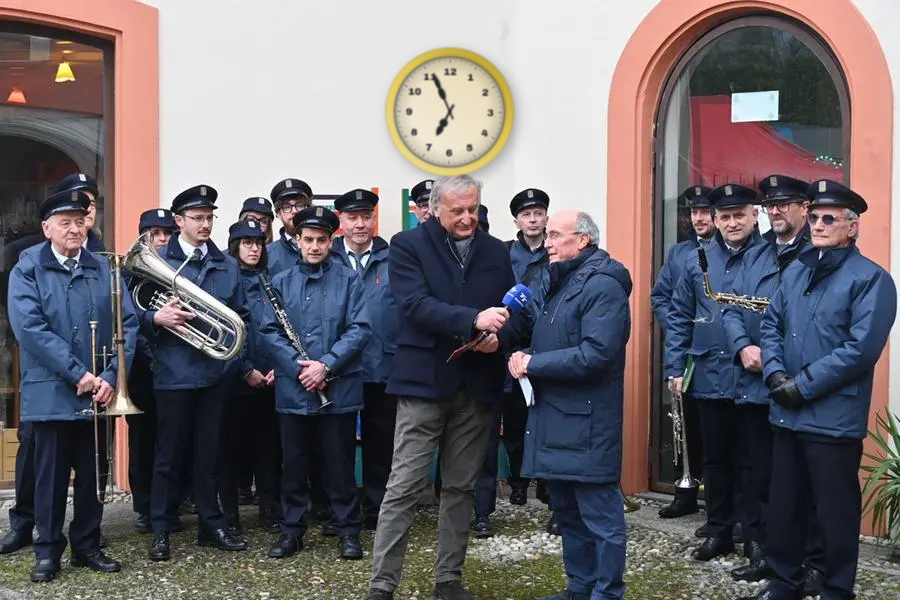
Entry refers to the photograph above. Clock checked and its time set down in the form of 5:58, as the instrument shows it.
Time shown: 6:56
